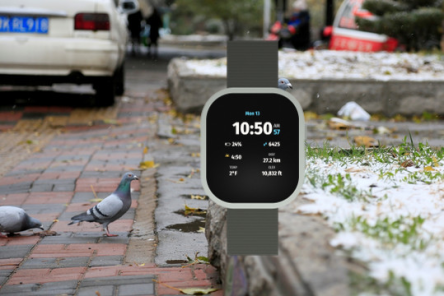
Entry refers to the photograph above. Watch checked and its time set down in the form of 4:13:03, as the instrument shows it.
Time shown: 10:50:57
